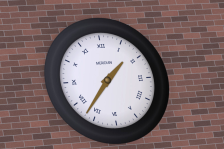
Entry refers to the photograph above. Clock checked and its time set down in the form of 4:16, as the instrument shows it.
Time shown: 1:37
